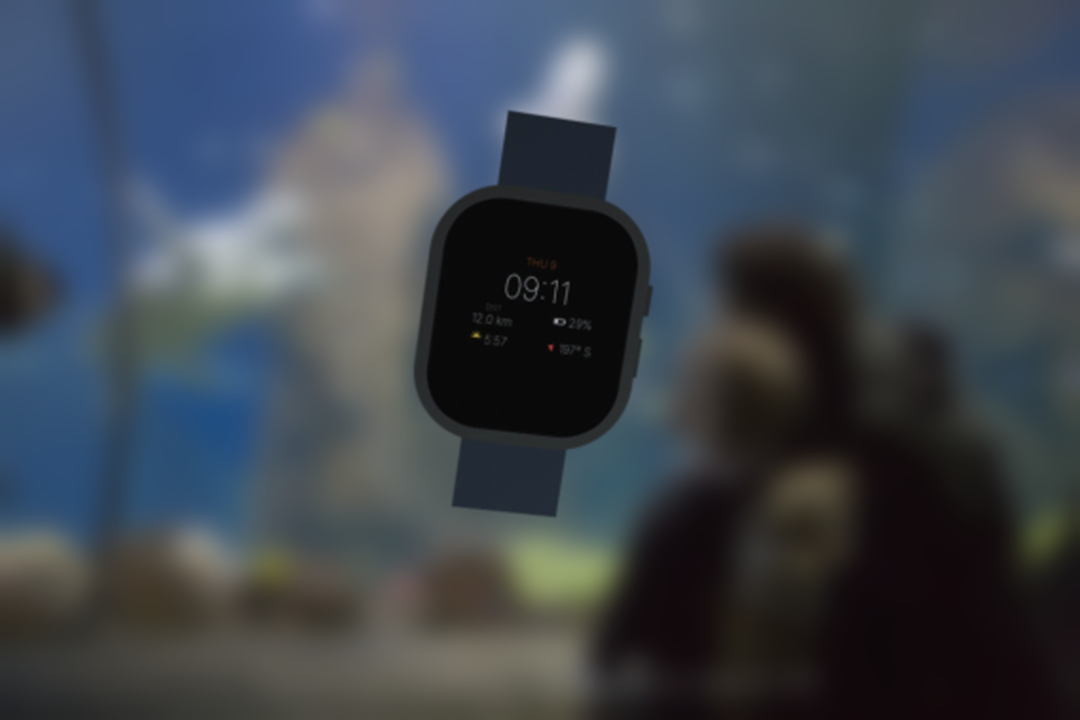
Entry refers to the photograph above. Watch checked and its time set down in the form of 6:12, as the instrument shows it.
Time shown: 9:11
